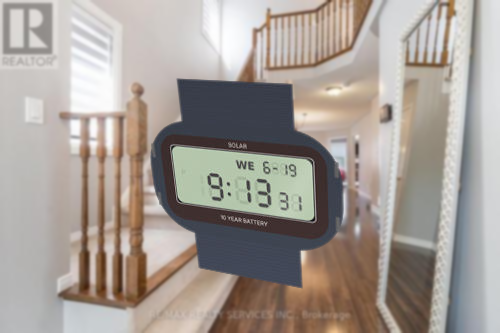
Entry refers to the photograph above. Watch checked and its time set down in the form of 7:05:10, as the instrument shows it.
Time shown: 9:13:31
